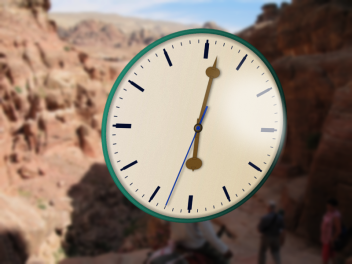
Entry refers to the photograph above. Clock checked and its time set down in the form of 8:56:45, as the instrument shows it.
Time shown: 6:01:33
